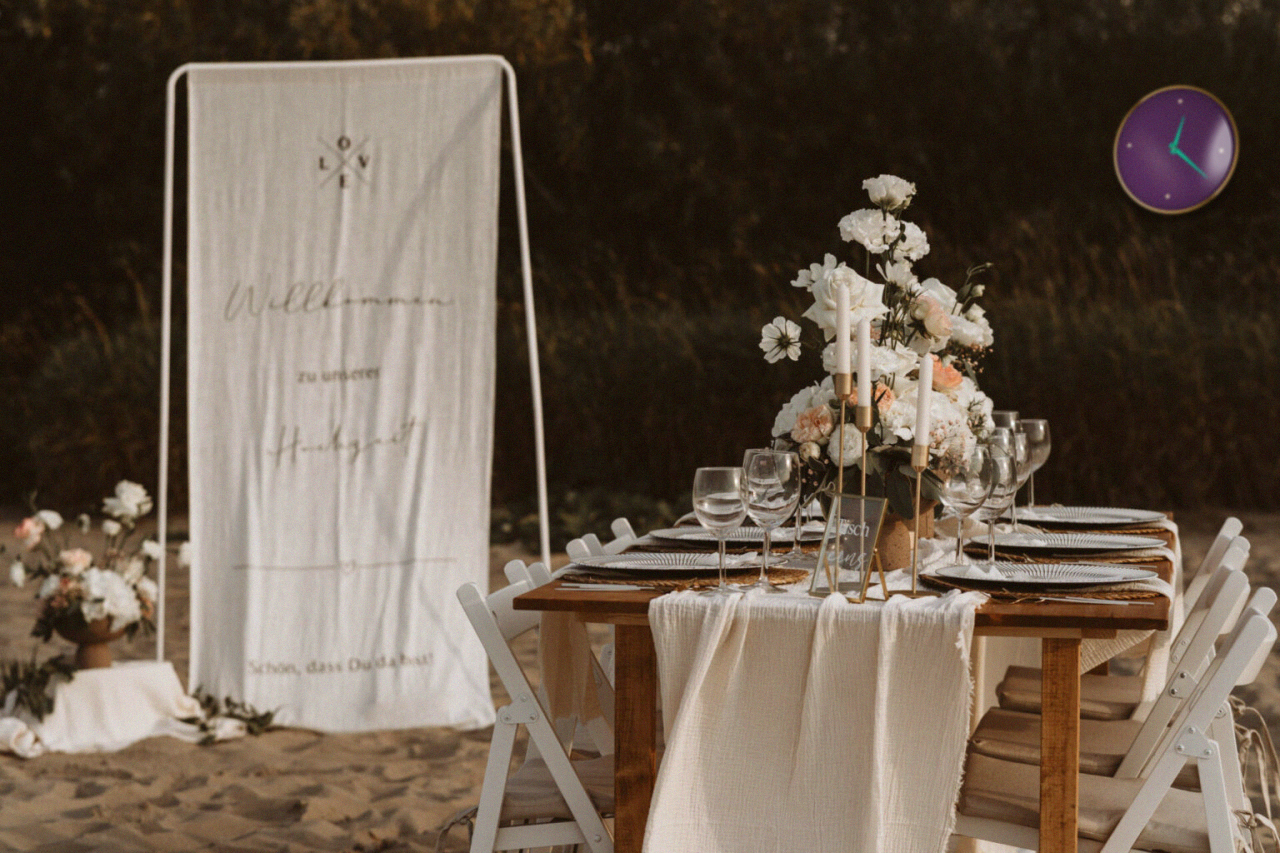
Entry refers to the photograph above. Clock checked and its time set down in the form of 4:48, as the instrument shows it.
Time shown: 12:21
